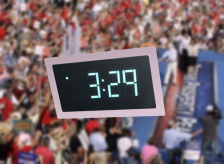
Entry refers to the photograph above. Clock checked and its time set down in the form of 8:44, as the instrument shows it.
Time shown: 3:29
